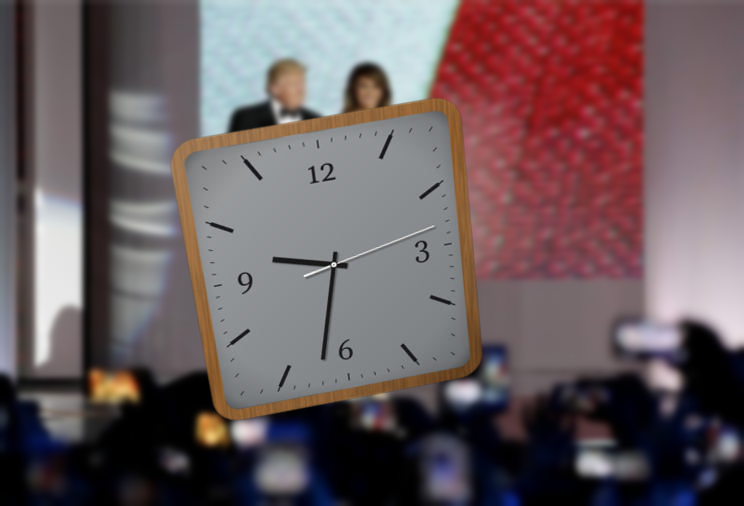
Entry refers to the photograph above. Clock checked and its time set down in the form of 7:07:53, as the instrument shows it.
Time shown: 9:32:13
